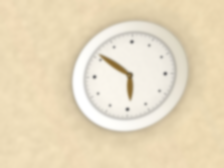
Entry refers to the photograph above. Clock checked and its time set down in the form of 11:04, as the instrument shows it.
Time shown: 5:51
